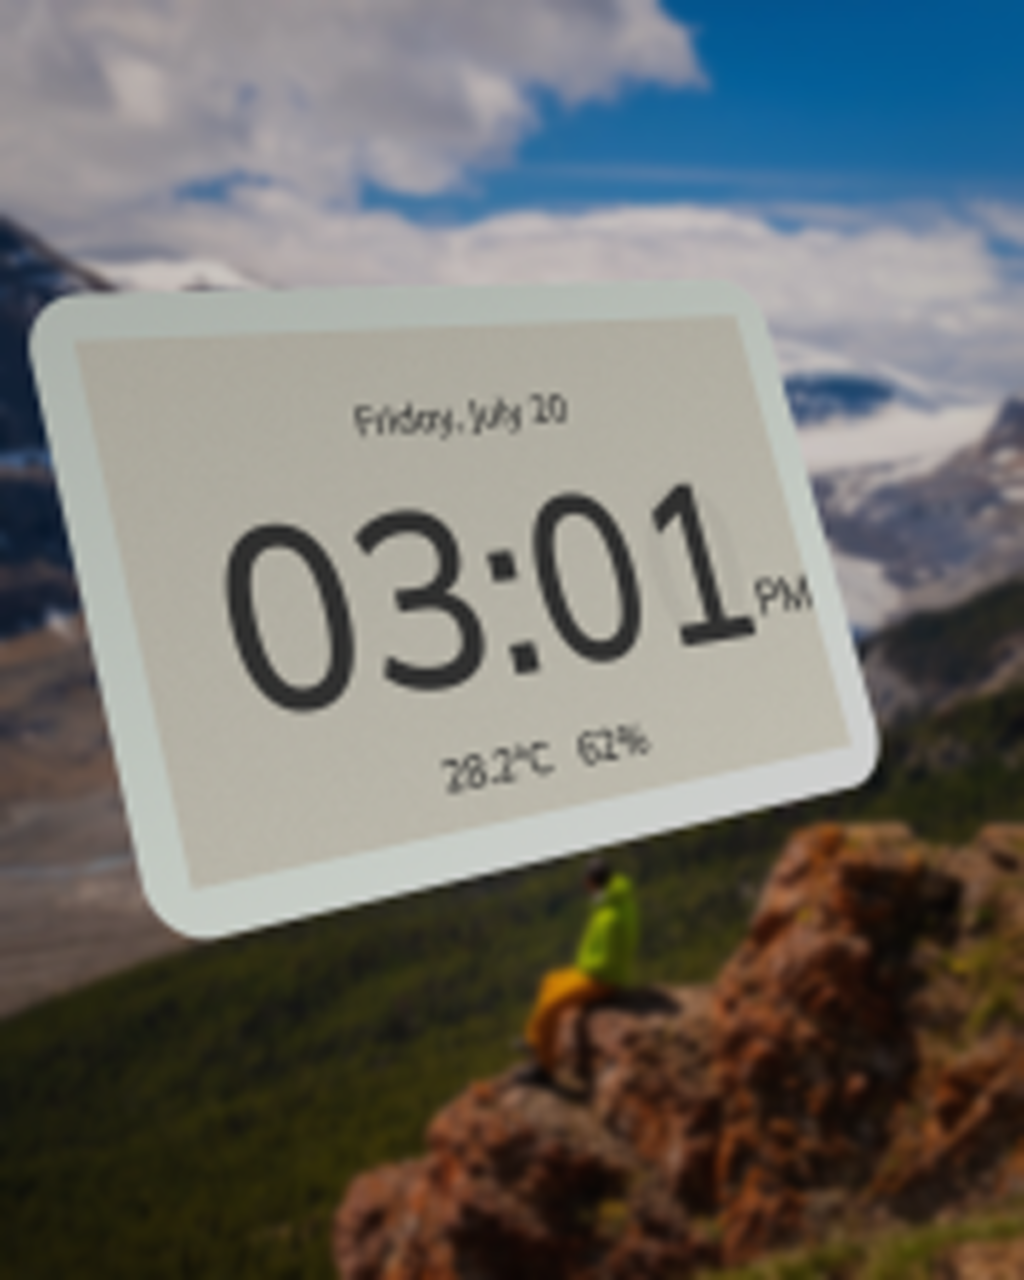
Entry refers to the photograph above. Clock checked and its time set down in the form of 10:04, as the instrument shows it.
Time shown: 3:01
